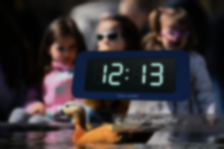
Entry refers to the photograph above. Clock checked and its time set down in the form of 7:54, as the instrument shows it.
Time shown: 12:13
